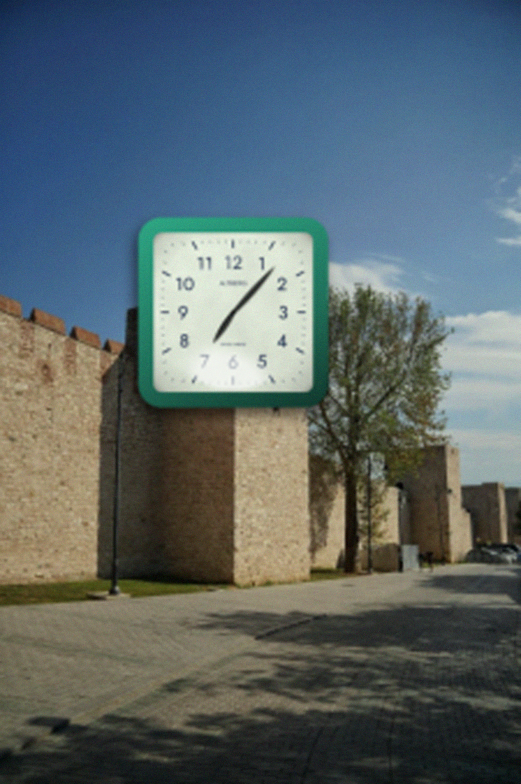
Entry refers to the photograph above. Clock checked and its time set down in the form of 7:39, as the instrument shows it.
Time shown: 7:07
